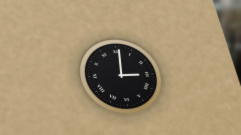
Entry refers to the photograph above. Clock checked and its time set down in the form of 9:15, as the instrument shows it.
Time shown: 3:01
